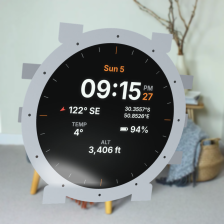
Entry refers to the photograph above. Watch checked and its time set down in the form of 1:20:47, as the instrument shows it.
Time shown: 9:15:27
